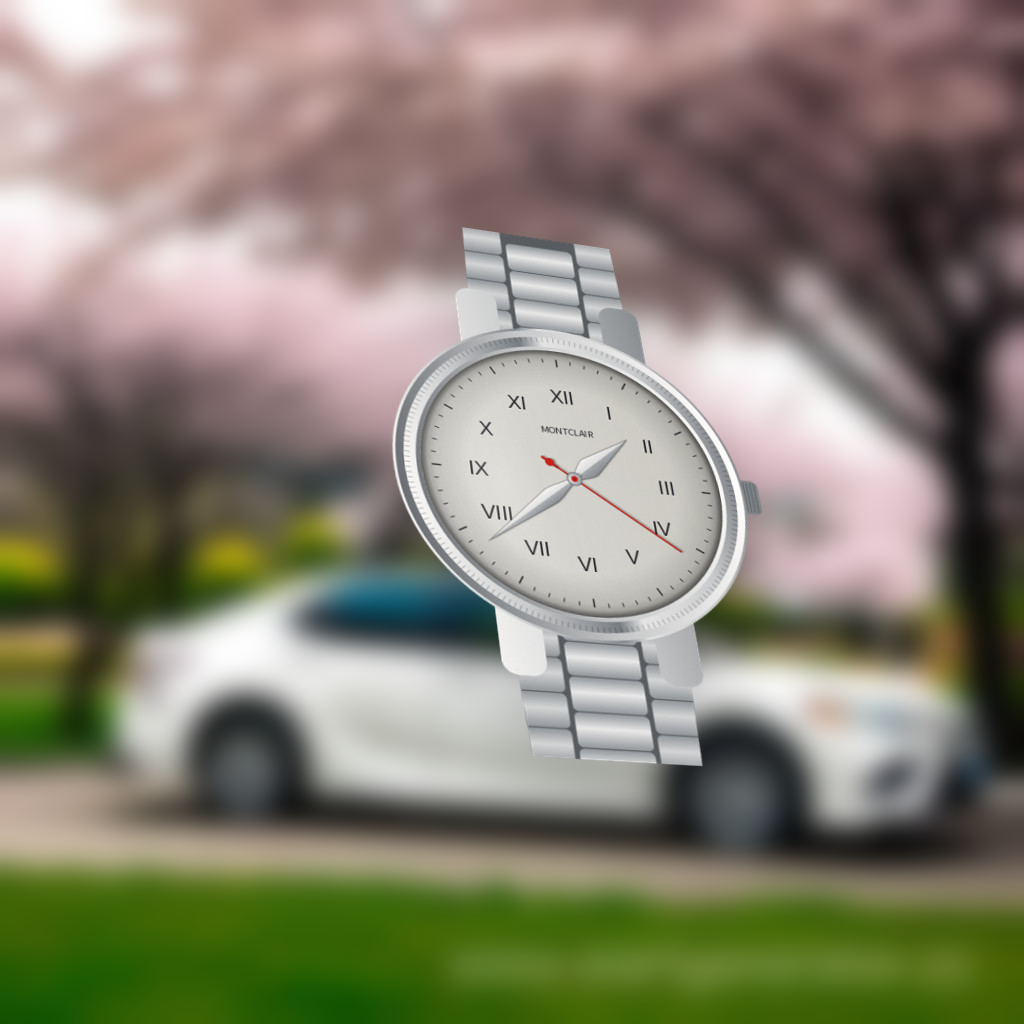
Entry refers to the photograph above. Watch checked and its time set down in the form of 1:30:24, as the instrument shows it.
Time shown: 1:38:21
